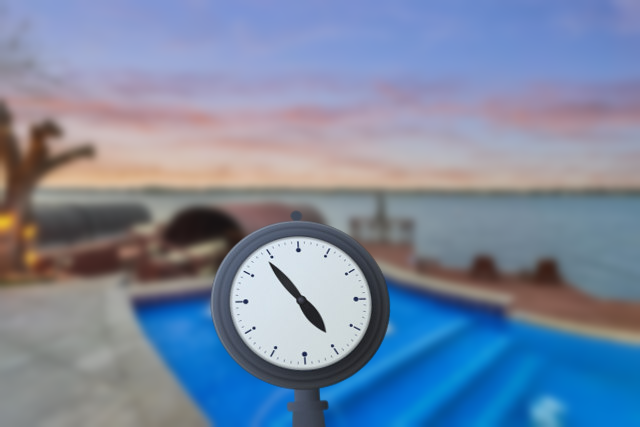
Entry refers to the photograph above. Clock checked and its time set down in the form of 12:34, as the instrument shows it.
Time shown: 4:54
